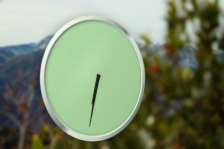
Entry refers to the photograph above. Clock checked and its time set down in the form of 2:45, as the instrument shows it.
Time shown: 6:32
